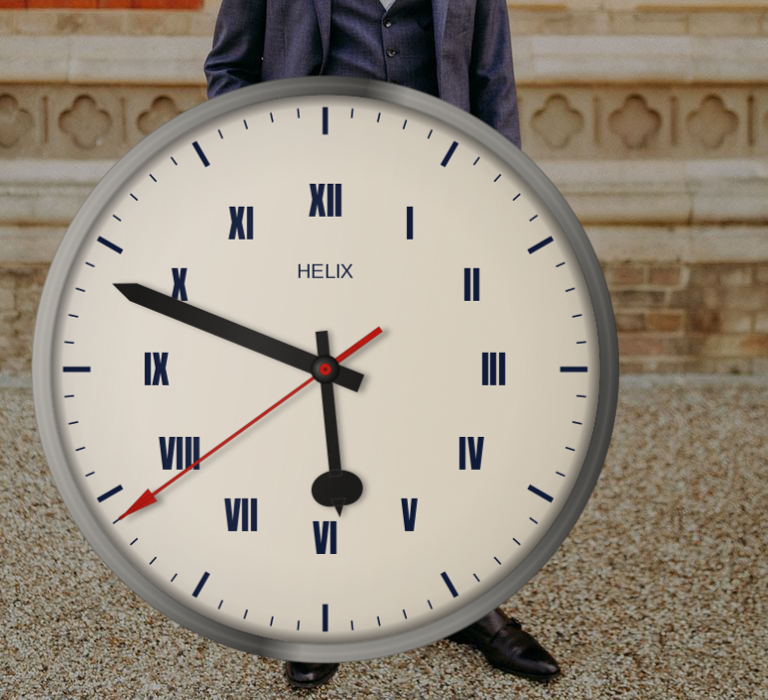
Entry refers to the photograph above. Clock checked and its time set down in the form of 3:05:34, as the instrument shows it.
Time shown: 5:48:39
